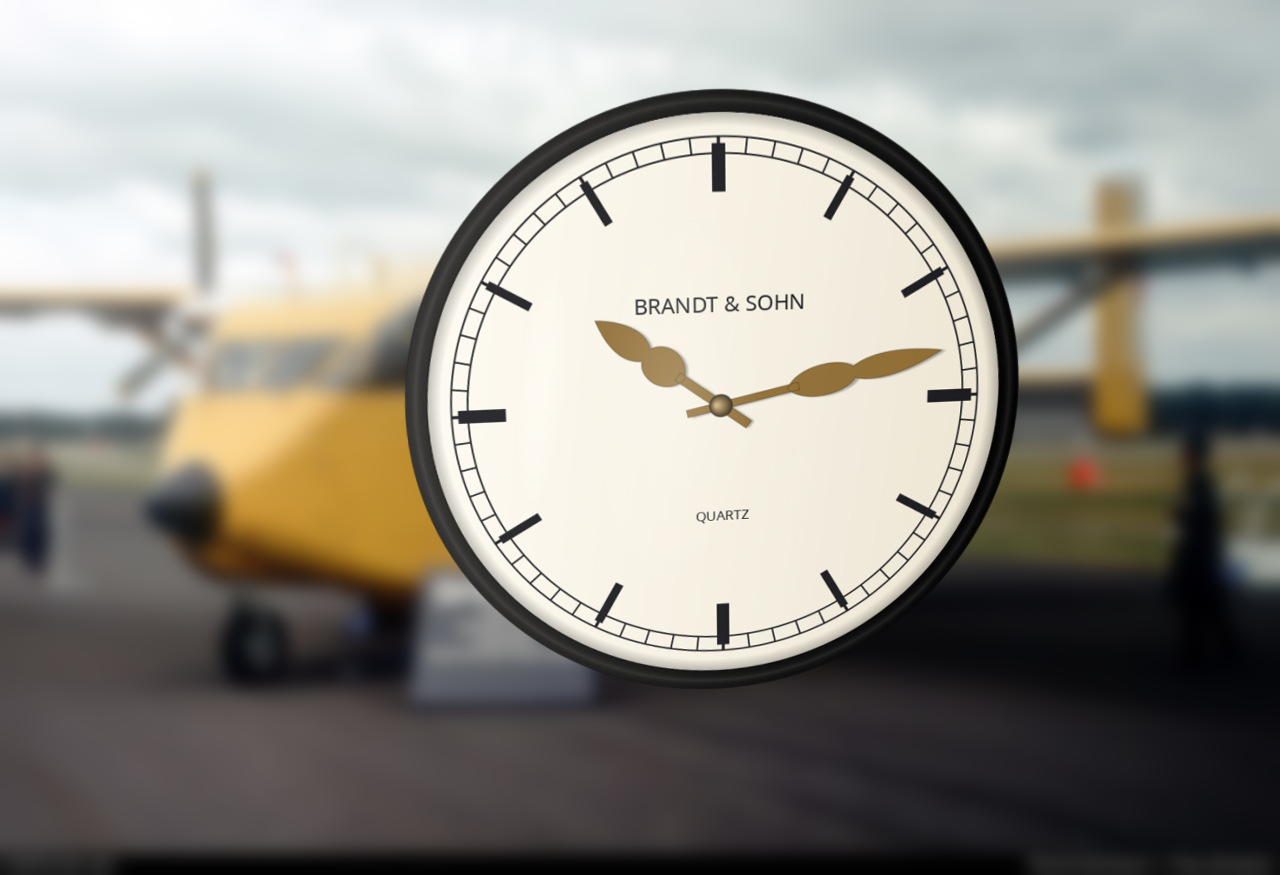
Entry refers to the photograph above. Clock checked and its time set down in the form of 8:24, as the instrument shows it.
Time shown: 10:13
